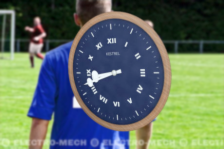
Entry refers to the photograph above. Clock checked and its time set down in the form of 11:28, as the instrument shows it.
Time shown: 8:42
